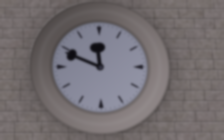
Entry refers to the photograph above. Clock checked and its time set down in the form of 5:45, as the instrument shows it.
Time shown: 11:49
